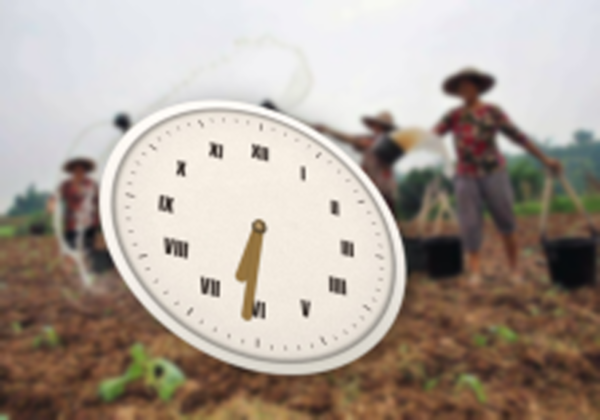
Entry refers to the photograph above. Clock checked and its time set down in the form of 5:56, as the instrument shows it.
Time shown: 6:31
